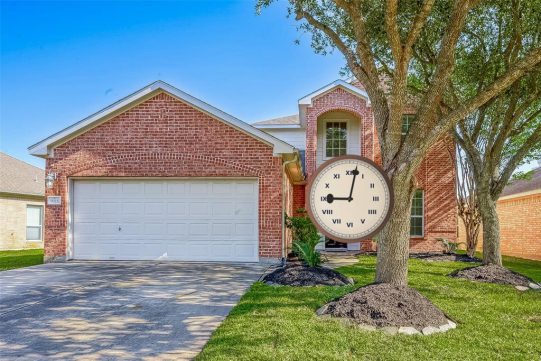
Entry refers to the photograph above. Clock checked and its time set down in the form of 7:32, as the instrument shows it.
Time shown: 9:02
